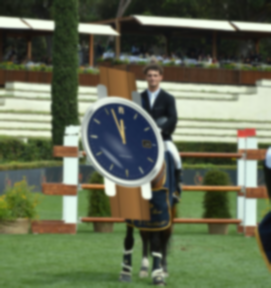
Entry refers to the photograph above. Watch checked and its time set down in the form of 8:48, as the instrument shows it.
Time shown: 11:57
